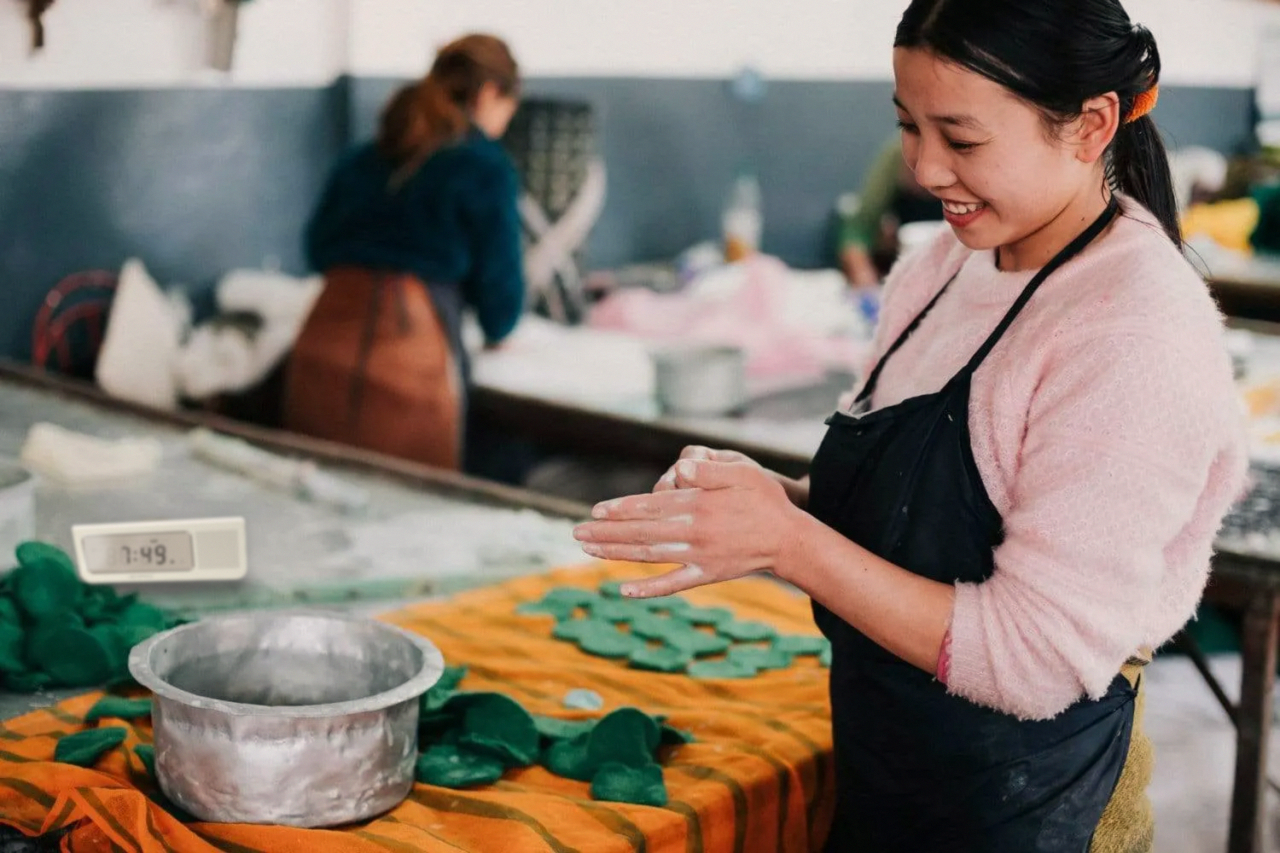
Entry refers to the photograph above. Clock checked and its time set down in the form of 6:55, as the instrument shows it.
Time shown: 7:49
